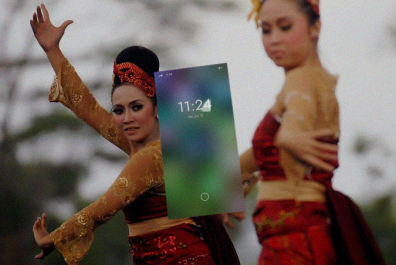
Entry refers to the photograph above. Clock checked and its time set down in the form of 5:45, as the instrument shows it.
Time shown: 11:24
